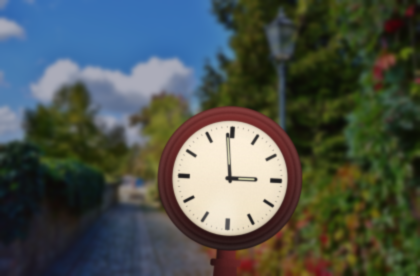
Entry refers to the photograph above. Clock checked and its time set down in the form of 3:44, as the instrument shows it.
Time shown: 2:59
